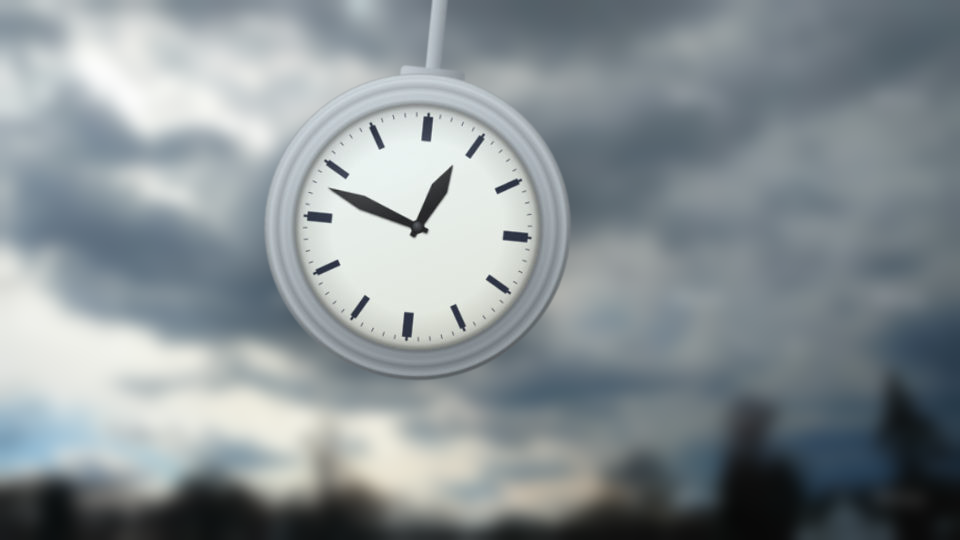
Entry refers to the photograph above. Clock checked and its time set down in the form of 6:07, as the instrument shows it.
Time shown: 12:48
